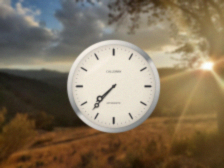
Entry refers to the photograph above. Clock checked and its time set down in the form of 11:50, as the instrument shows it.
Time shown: 7:37
